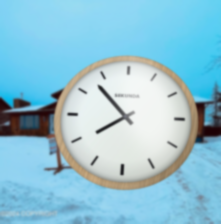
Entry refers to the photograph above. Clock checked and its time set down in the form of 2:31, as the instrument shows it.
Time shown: 7:53
